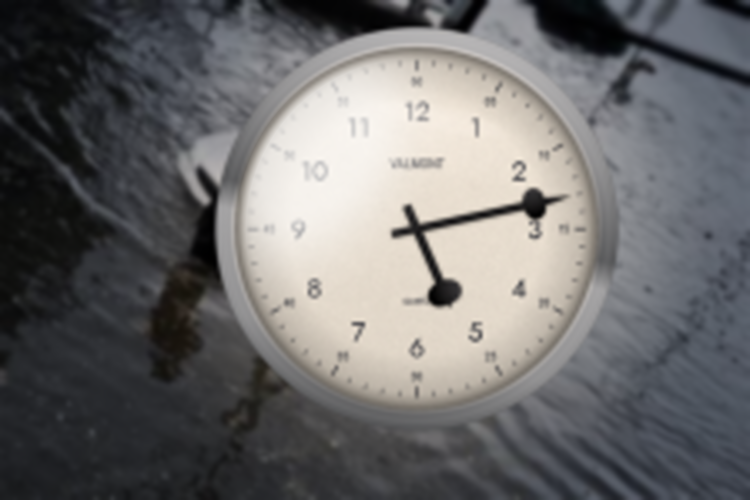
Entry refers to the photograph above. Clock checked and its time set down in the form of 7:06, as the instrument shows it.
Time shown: 5:13
